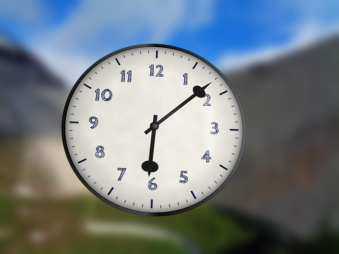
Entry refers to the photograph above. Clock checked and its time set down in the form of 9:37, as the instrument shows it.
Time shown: 6:08
